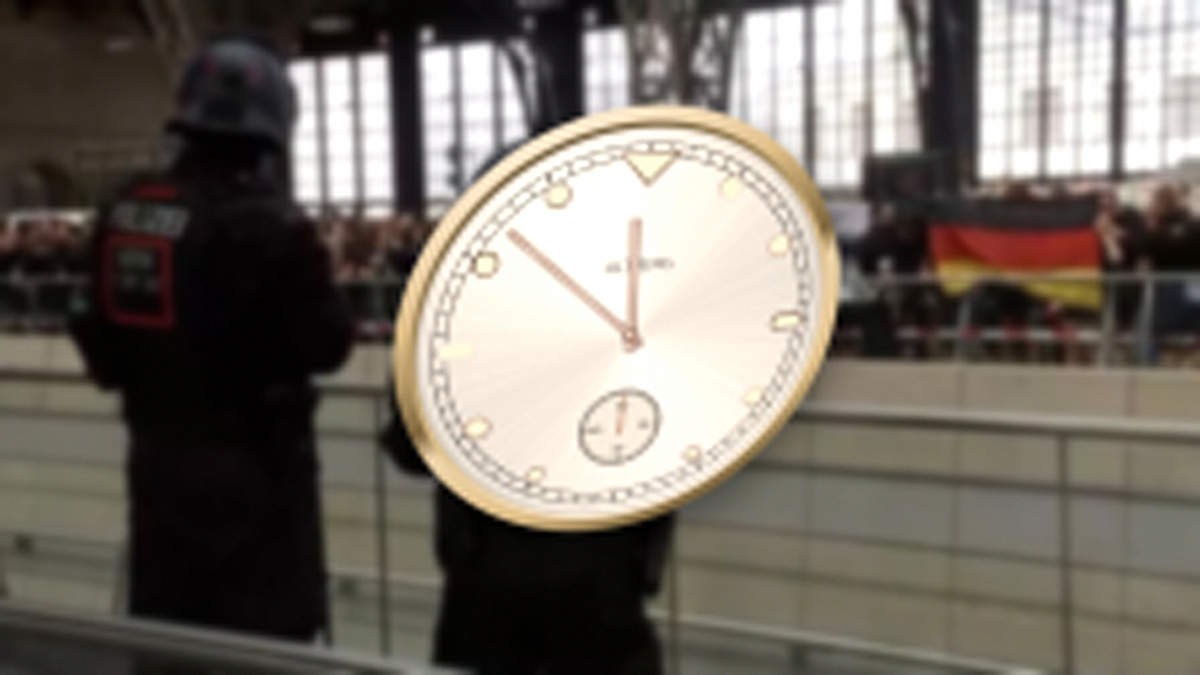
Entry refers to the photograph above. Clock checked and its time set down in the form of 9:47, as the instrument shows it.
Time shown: 11:52
